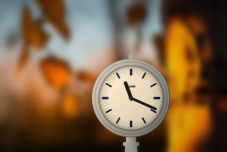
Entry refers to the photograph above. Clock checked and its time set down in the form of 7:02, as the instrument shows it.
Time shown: 11:19
